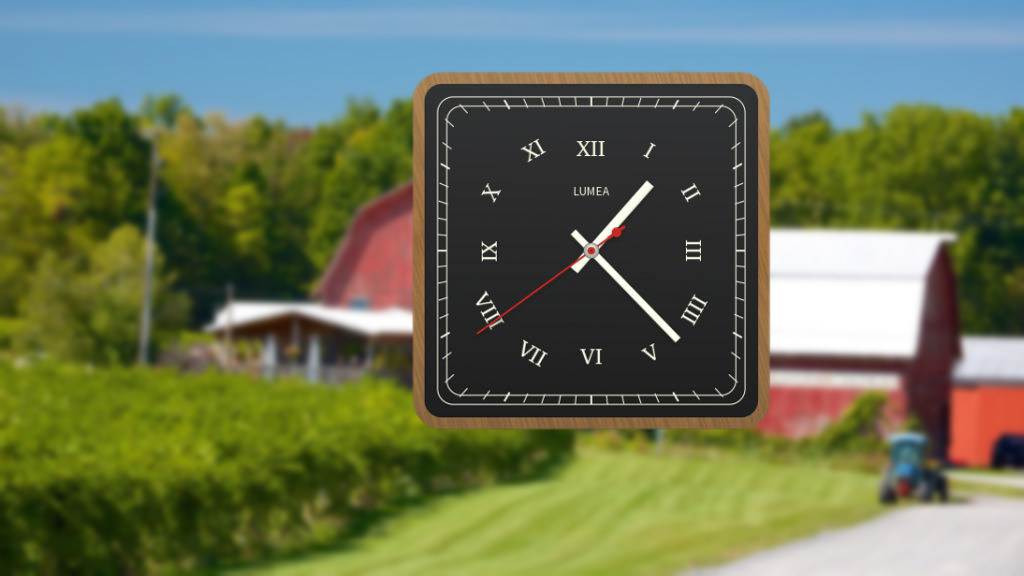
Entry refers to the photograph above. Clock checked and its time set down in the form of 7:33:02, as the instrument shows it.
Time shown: 1:22:39
